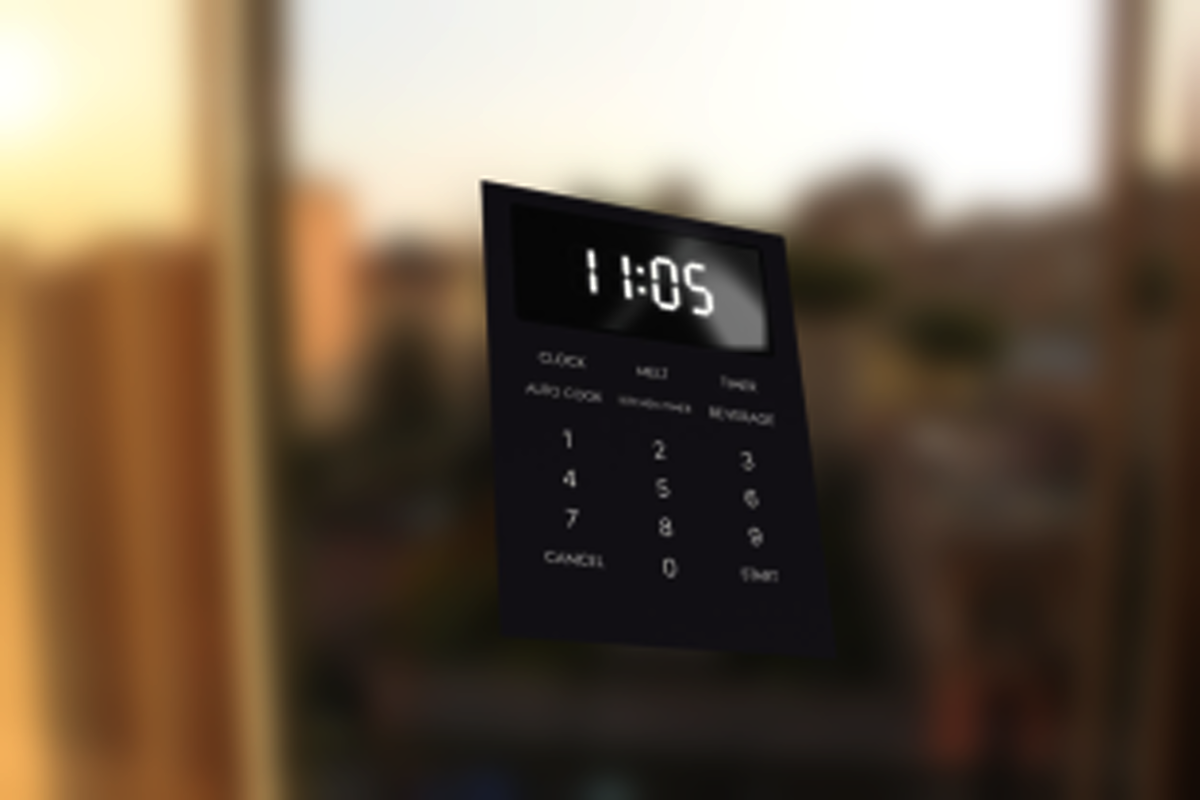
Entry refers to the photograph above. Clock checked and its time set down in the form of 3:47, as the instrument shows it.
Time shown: 11:05
